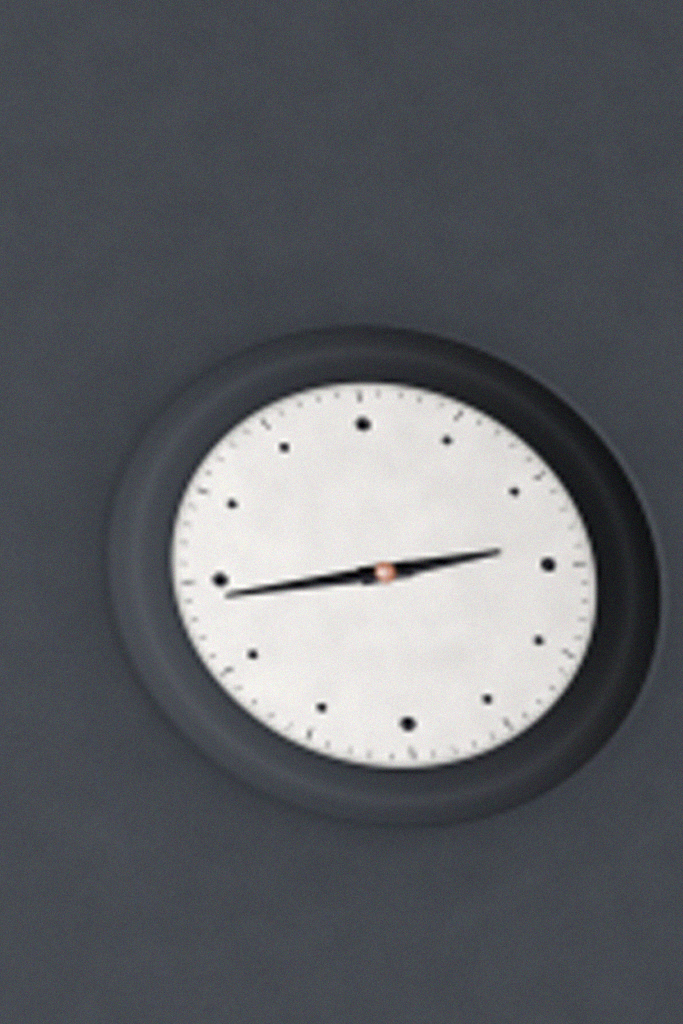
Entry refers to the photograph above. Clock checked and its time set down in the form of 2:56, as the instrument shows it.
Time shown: 2:44
